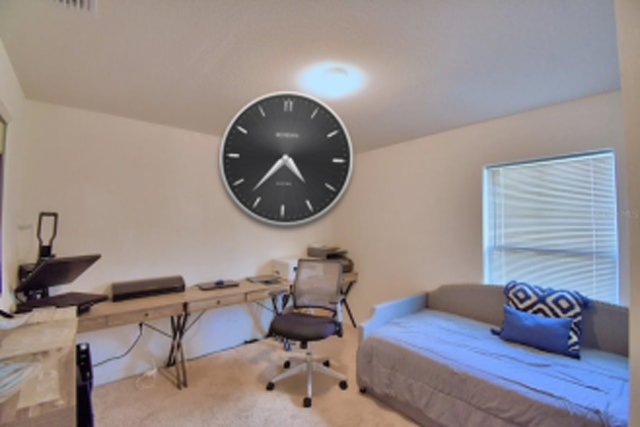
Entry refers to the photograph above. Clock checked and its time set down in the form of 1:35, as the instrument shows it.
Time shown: 4:37
